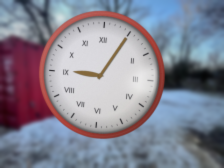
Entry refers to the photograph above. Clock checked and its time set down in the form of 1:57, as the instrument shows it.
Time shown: 9:05
